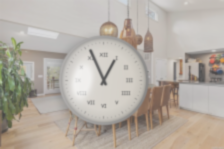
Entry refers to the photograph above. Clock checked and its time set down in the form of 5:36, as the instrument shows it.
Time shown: 12:56
